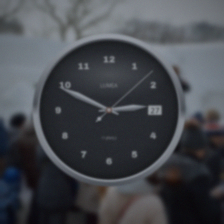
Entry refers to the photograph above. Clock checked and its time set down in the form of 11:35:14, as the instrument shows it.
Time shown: 2:49:08
